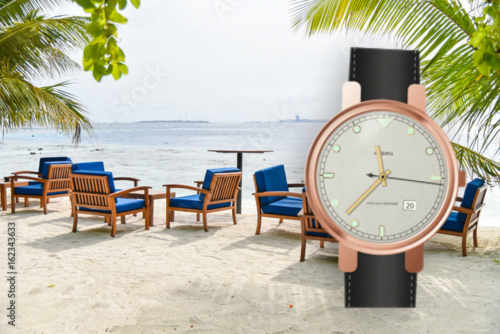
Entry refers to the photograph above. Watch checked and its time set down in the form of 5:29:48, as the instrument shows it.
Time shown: 11:37:16
